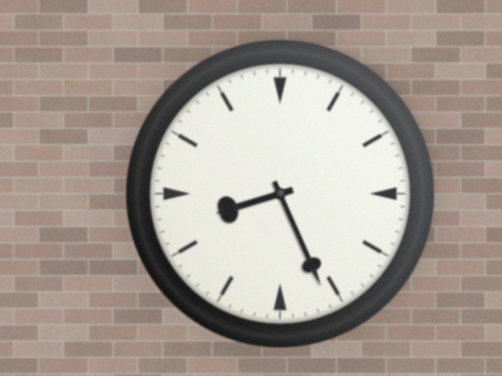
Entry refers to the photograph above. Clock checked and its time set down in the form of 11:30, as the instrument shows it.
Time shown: 8:26
